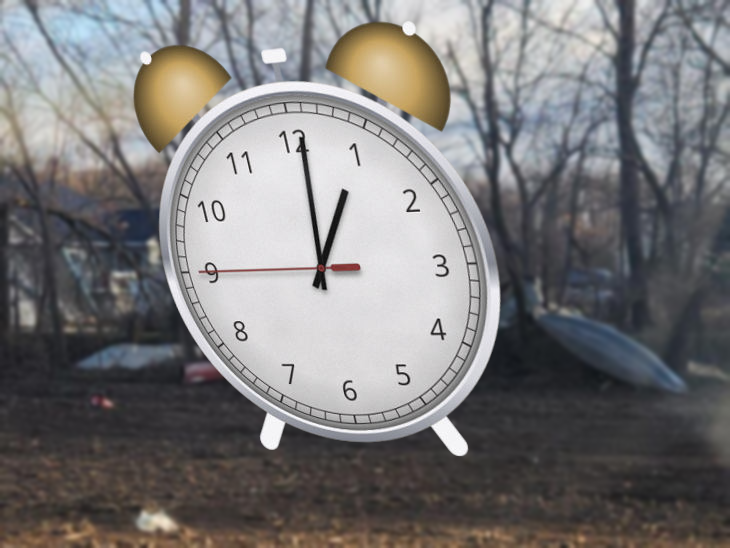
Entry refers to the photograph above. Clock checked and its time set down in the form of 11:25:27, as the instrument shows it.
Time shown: 1:00:45
